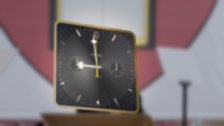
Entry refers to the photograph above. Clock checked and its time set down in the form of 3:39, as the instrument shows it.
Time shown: 8:59
